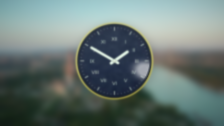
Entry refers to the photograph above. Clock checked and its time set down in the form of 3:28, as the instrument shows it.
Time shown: 1:50
